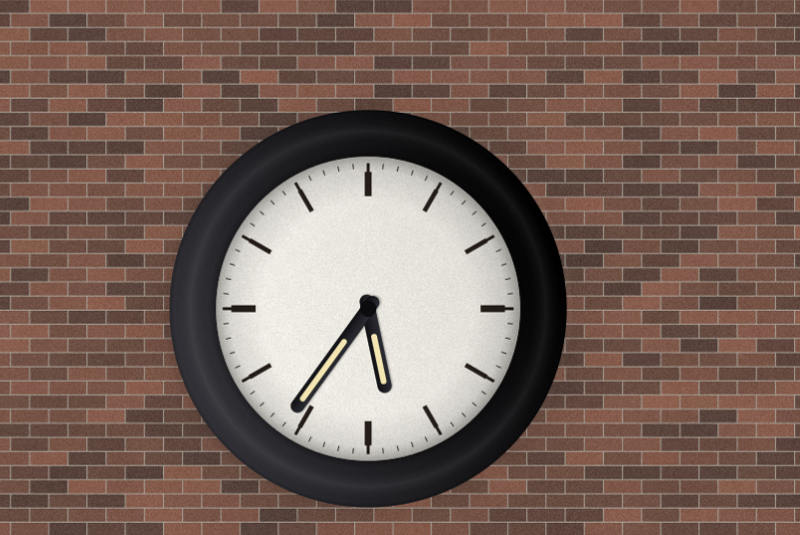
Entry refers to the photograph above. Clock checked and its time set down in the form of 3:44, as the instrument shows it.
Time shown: 5:36
